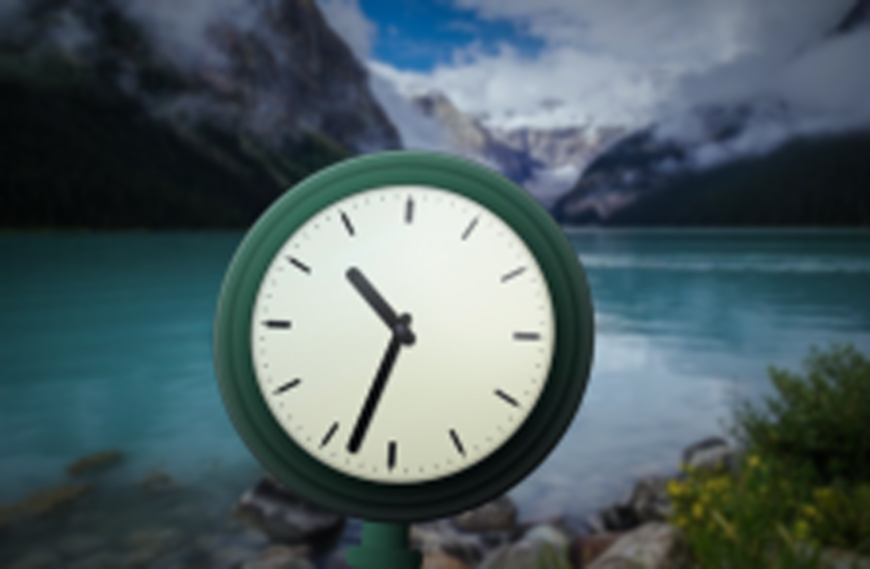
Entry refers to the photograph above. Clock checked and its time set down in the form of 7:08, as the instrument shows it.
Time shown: 10:33
